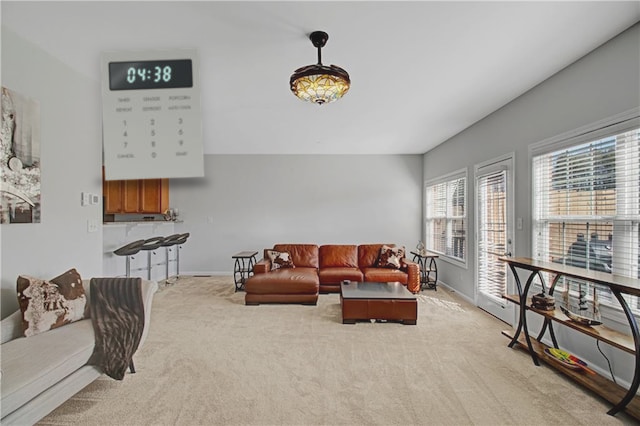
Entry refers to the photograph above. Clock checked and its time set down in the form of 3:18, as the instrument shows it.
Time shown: 4:38
